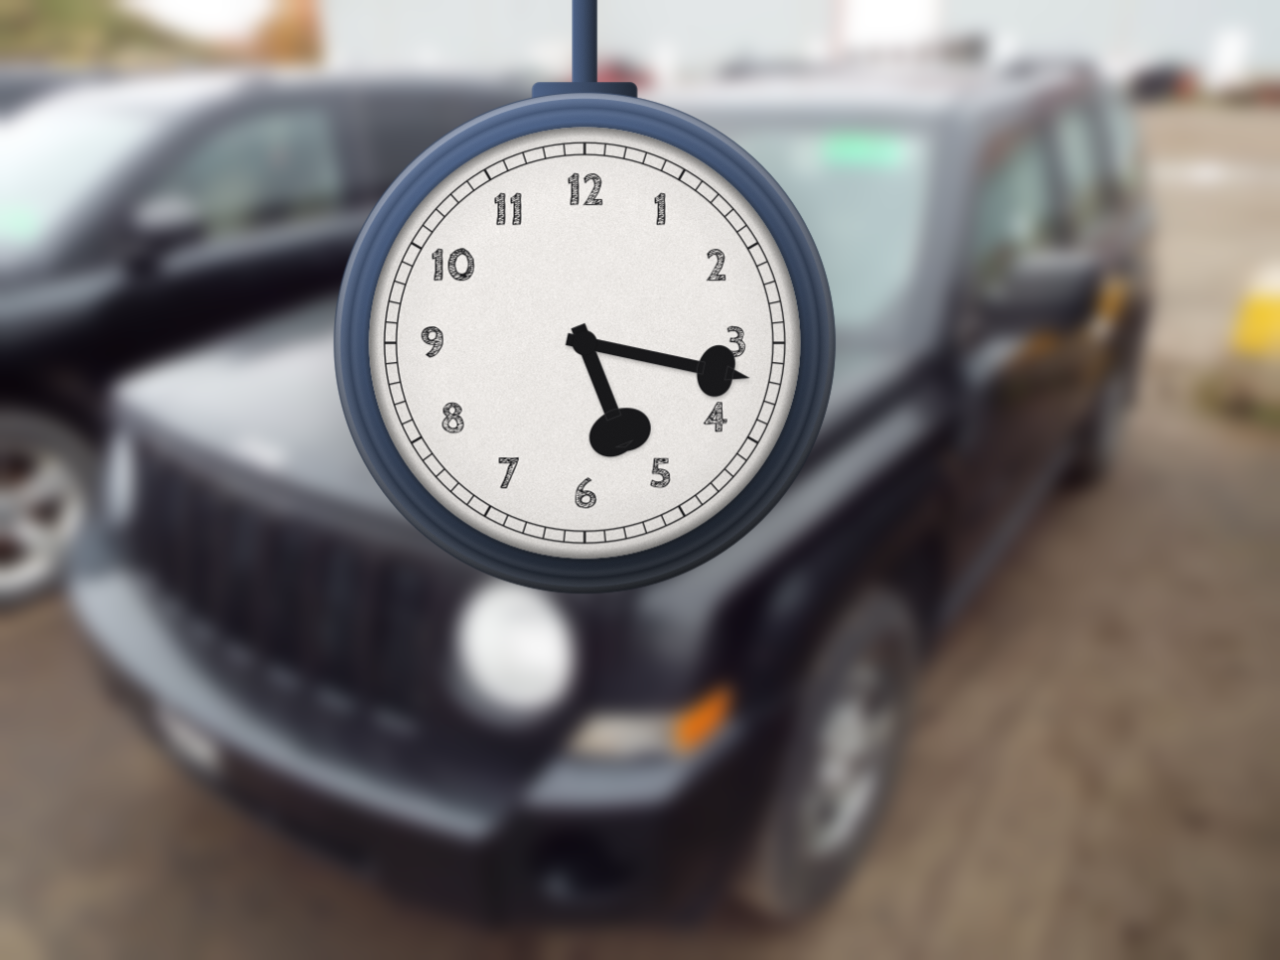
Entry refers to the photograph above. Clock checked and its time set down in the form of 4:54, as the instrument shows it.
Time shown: 5:17
